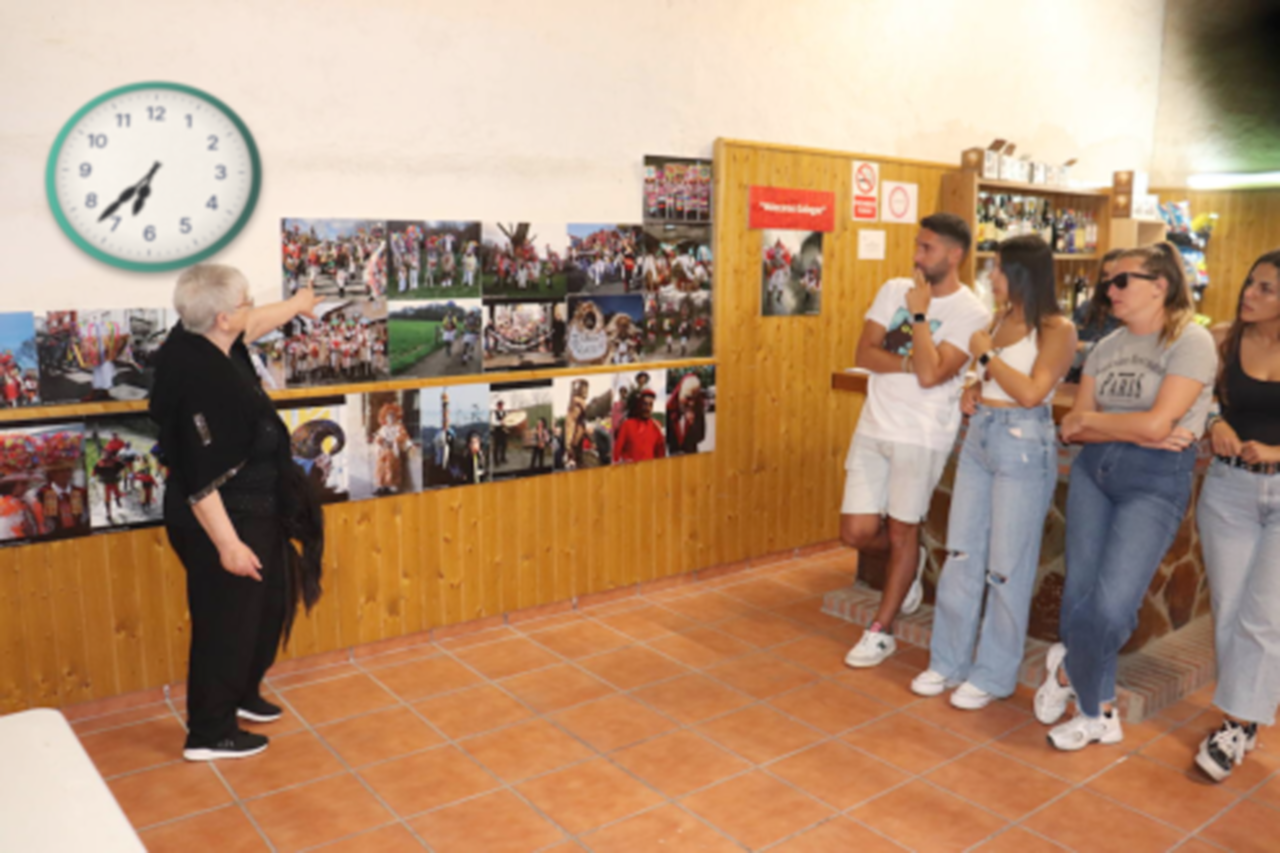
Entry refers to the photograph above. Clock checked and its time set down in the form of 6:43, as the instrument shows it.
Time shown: 6:37
